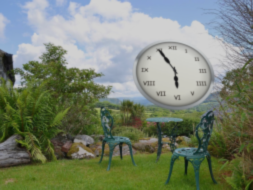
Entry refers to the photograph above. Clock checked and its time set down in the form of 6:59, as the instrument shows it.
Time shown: 5:55
